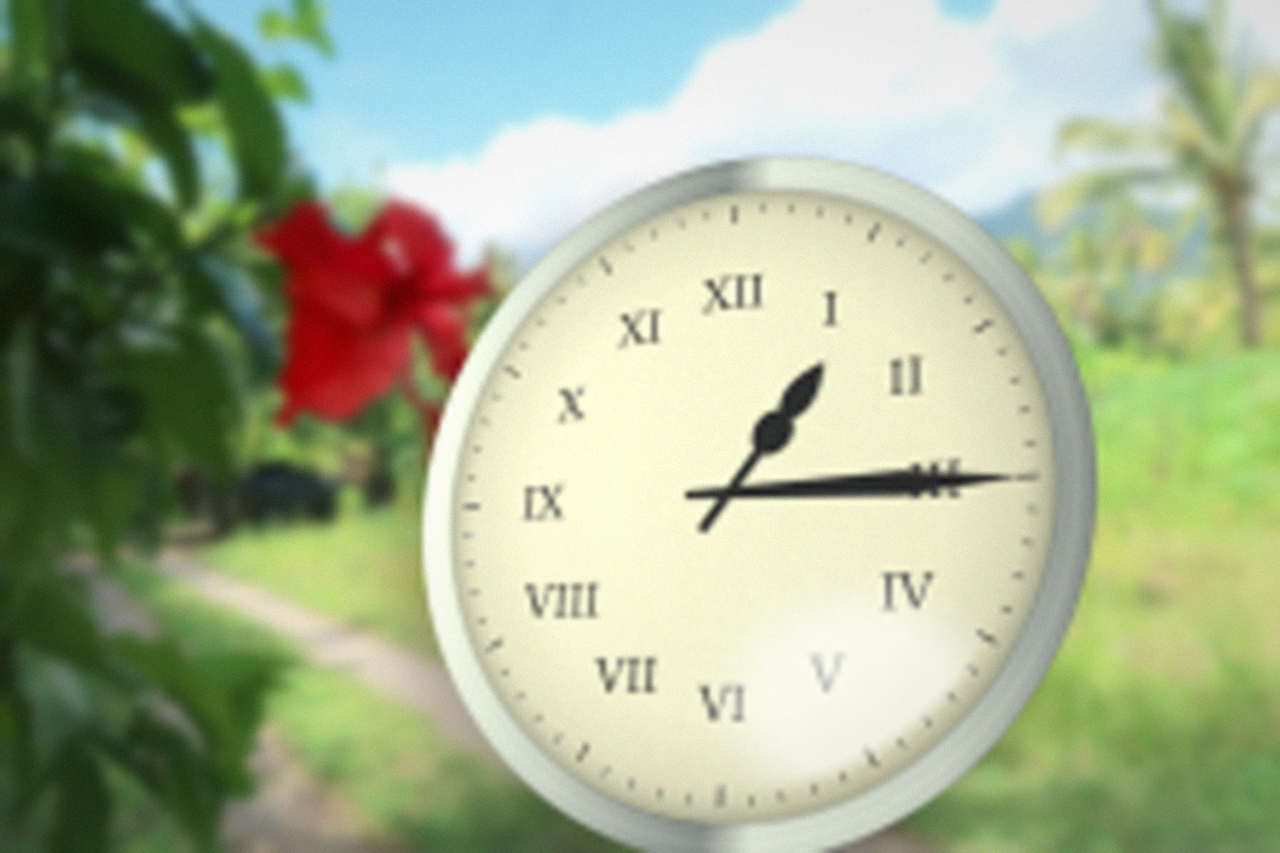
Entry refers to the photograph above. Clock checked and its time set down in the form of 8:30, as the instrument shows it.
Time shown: 1:15
